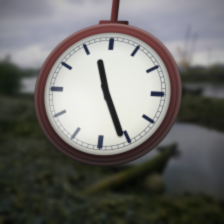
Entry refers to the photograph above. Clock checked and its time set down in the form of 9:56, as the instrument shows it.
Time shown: 11:26
